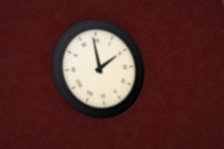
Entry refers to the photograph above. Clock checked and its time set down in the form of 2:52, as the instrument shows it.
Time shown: 1:59
